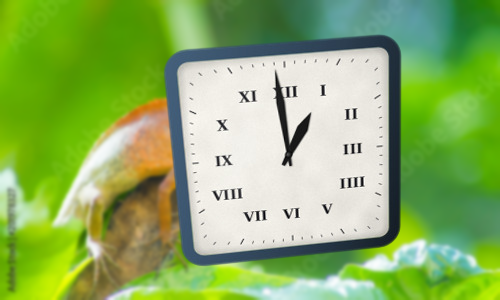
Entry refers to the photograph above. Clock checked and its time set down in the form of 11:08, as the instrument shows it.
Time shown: 12:59
